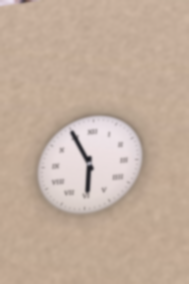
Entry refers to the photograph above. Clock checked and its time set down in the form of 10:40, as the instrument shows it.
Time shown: 5:55
